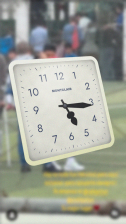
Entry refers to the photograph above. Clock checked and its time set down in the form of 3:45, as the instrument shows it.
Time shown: 5:16
